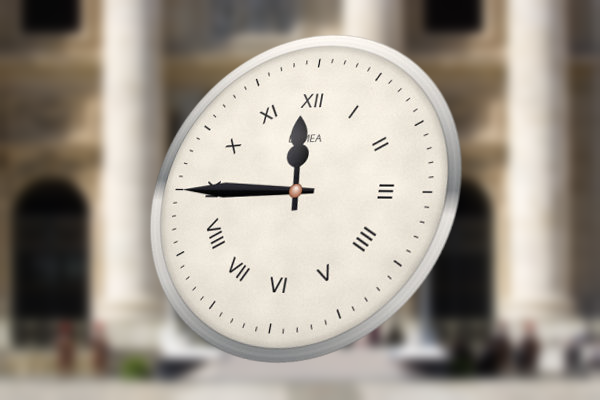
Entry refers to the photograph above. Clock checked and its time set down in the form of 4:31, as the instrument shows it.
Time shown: 11:45
